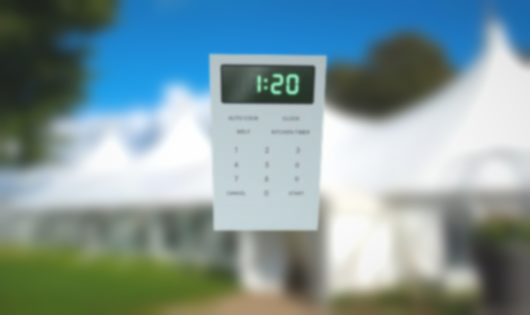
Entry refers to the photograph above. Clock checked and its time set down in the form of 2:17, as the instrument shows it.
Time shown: 1:20
